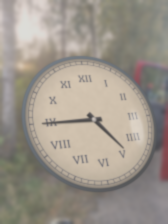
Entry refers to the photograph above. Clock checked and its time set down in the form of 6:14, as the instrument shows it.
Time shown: 4:45
